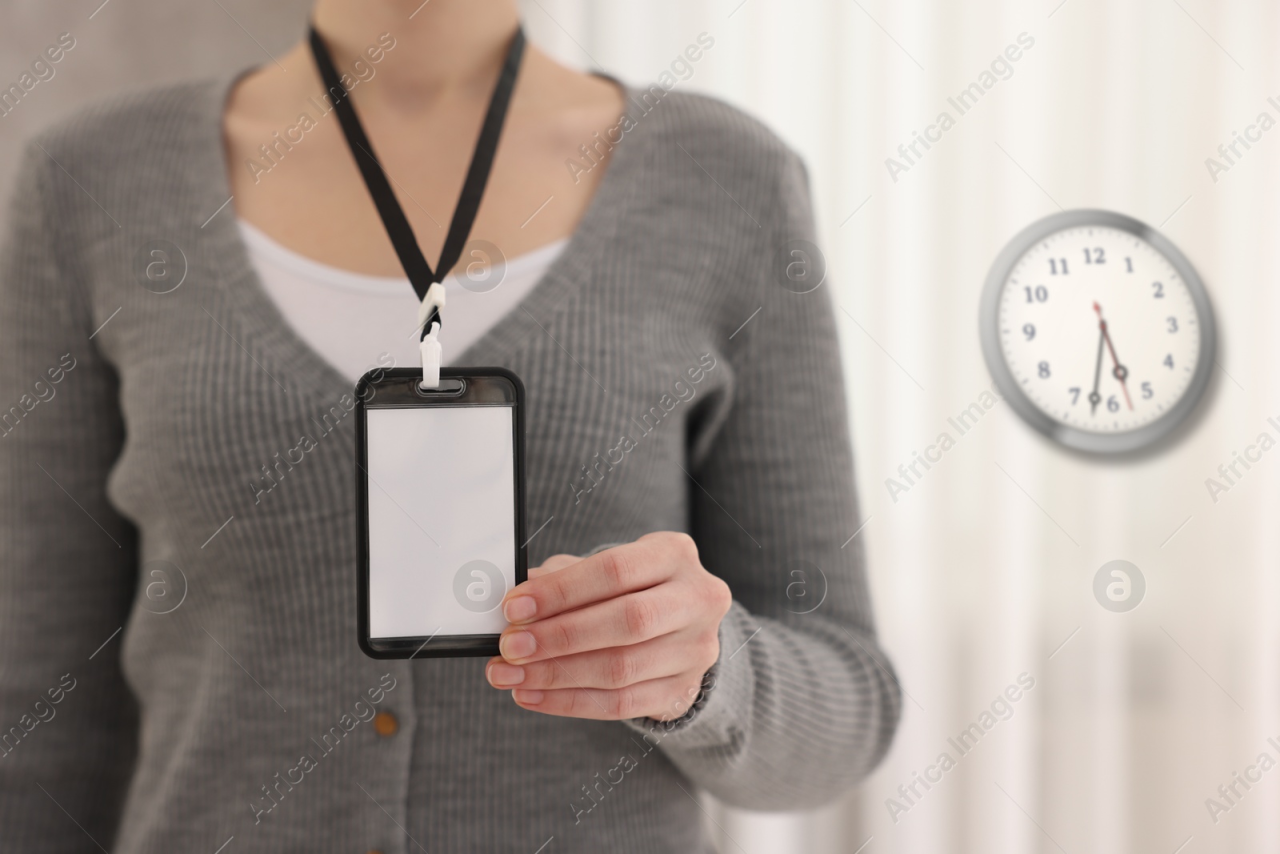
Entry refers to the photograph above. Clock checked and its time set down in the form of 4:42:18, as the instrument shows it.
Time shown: 5:32:28
